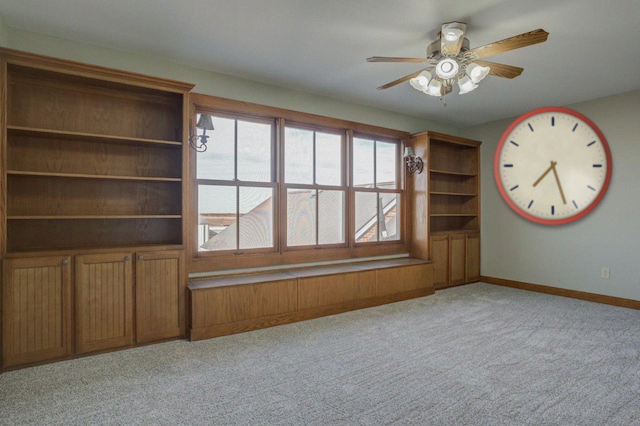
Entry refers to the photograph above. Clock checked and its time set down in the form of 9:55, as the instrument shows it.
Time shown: 7:27
